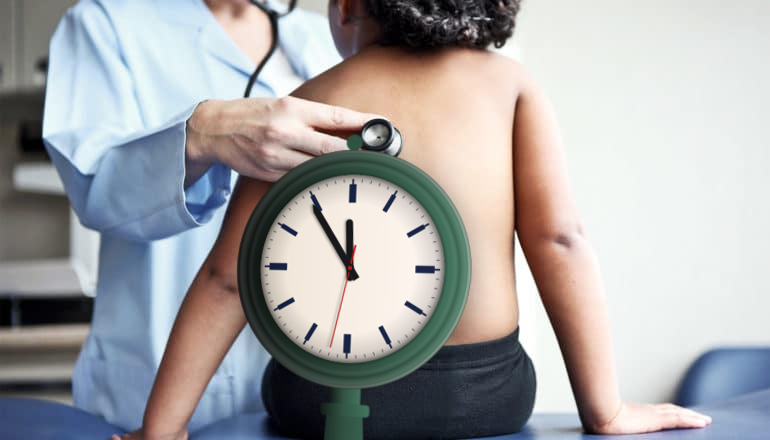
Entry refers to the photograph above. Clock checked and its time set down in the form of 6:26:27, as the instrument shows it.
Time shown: 11:54:32
